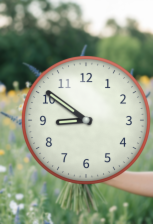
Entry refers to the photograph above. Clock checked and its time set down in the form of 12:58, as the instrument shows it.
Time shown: 8:51
